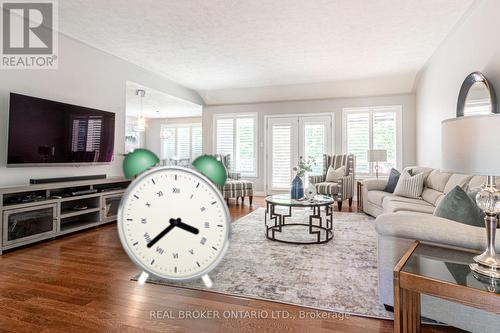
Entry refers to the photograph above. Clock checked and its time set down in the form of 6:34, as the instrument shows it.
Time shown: 3:38
